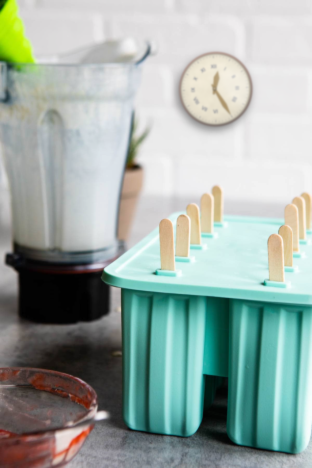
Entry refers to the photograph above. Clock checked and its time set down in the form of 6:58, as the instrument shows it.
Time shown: 12:25
